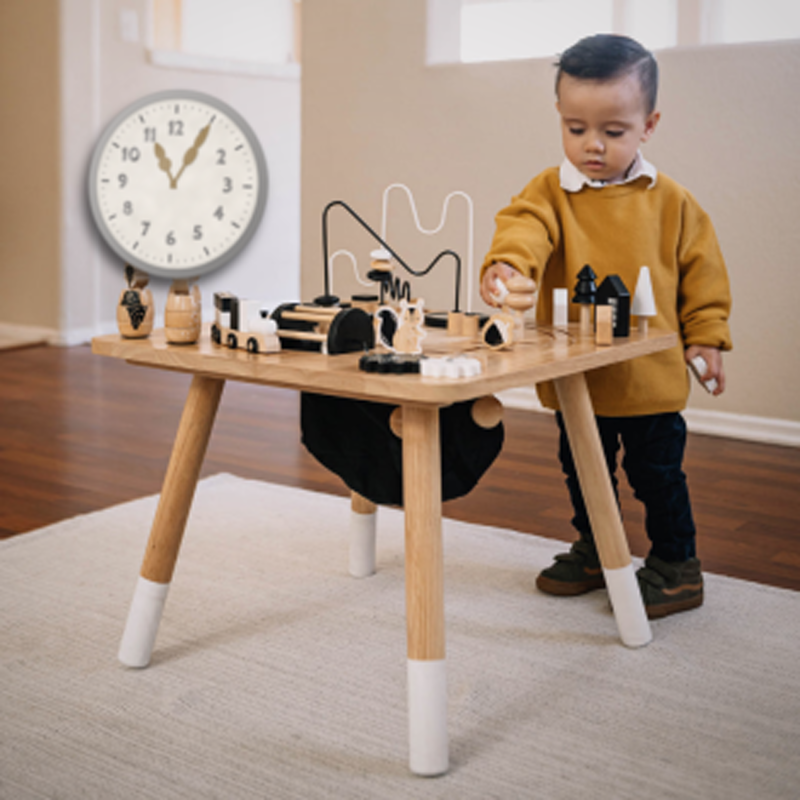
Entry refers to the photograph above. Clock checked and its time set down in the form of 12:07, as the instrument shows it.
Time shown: 11:05
